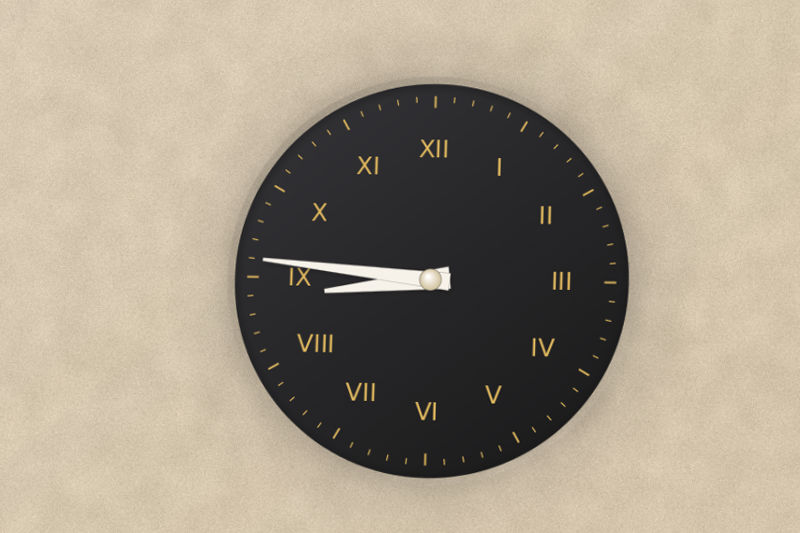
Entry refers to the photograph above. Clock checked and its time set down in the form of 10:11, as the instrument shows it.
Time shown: 8:46
